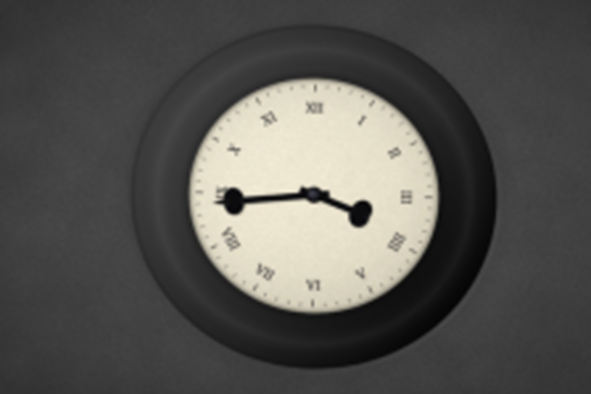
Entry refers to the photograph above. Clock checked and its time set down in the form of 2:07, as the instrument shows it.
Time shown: 3:44
